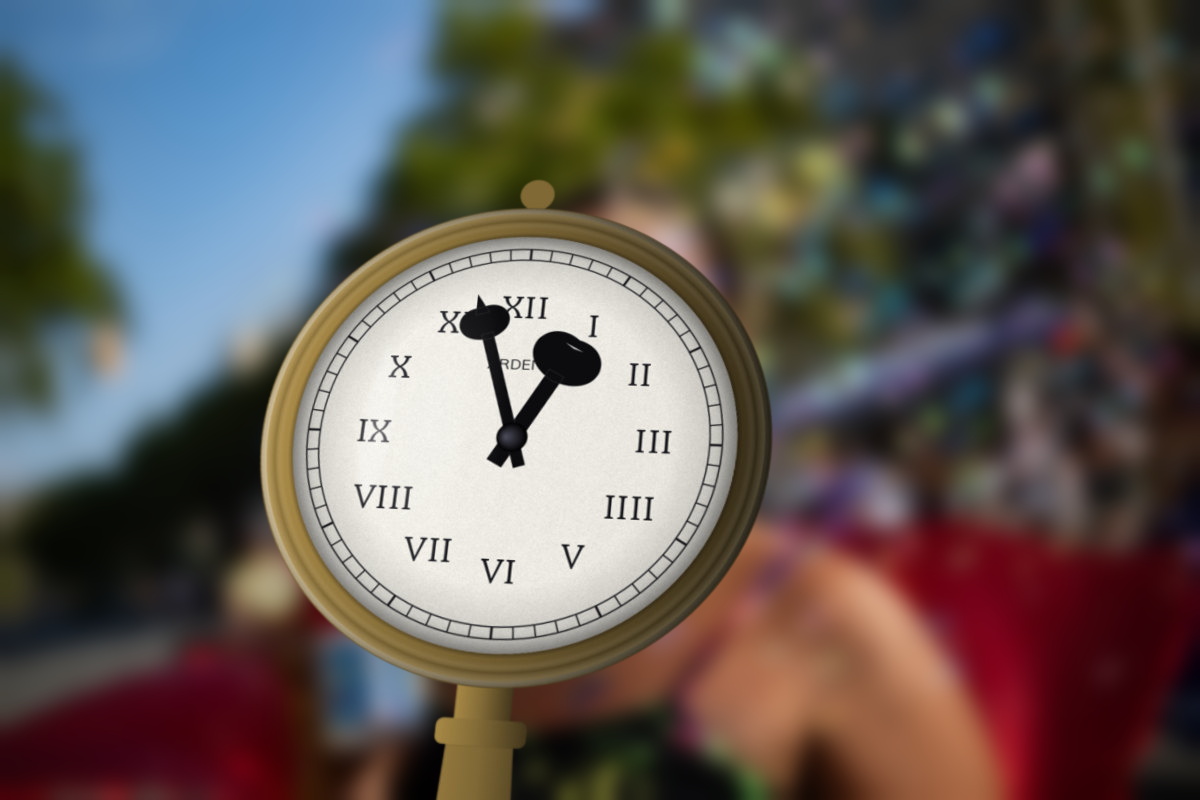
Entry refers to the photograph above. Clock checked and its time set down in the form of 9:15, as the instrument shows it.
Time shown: 12:57
